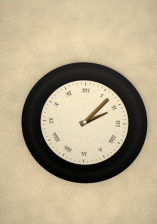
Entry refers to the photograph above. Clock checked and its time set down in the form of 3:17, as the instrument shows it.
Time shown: 2:07
